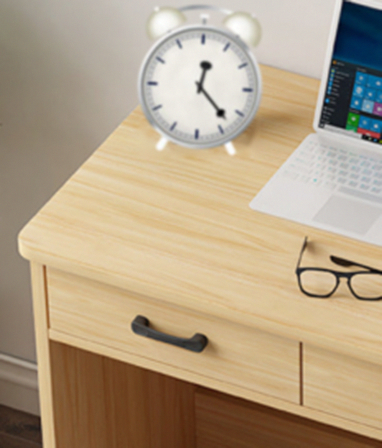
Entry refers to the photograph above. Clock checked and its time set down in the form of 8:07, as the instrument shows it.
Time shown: 12:23
